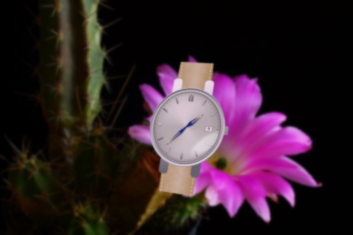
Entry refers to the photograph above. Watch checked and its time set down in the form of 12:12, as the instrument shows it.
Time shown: 1:37
